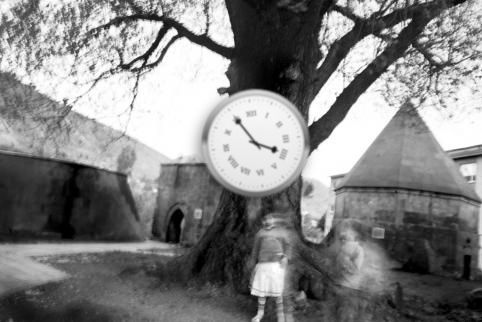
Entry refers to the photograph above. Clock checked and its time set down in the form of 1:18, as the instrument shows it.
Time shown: 3:55
